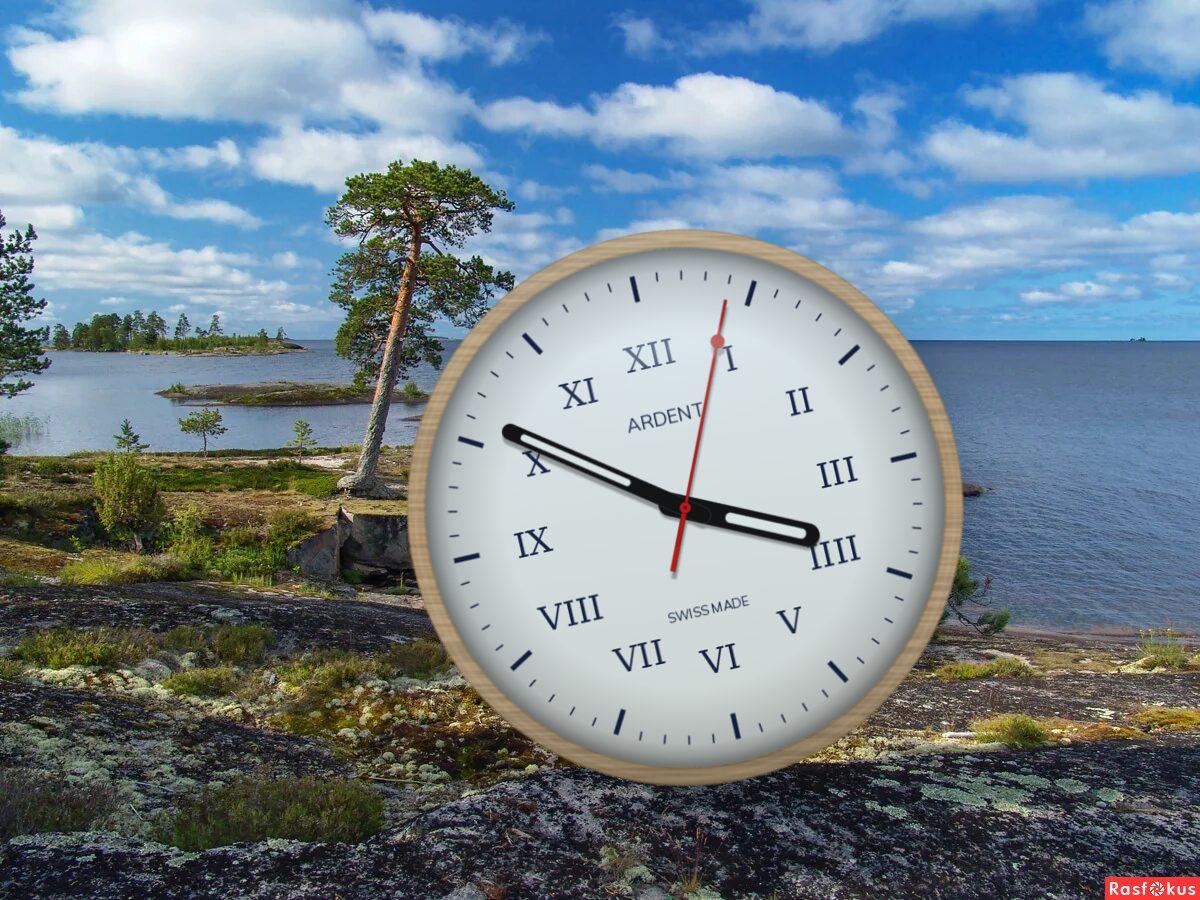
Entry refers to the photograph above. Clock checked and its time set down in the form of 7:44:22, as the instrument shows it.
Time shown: 3:51:04
